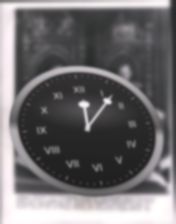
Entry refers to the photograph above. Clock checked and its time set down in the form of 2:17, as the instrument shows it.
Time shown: 12:07
